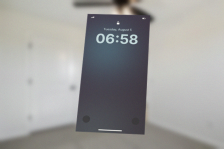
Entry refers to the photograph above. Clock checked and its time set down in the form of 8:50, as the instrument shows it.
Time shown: 6:58
